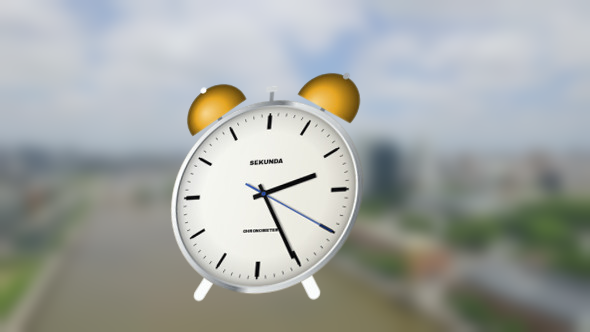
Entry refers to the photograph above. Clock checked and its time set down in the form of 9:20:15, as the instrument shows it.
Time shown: 2:25:20
